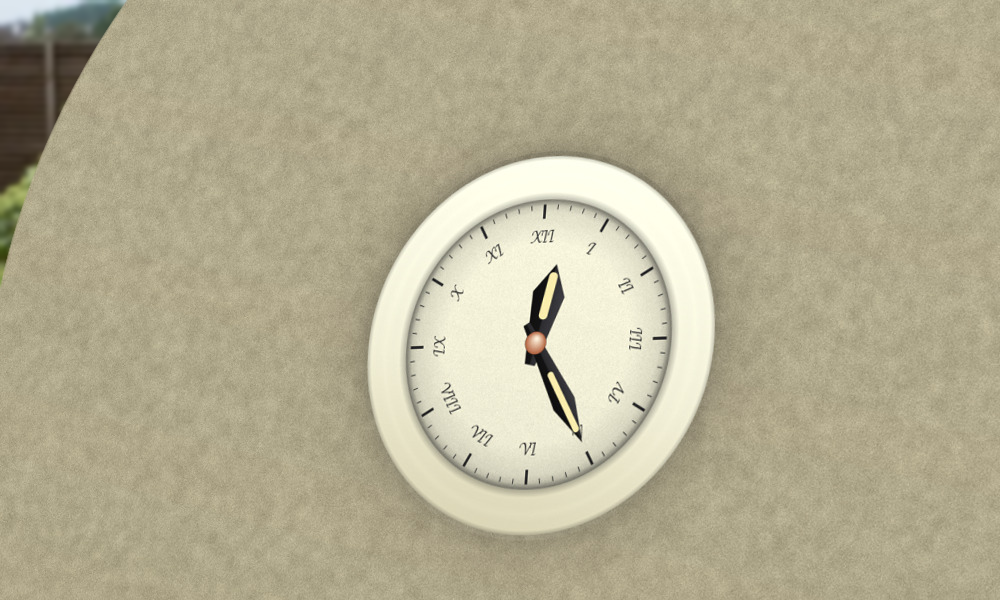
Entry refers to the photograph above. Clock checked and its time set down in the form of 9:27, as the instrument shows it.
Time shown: 12:25
